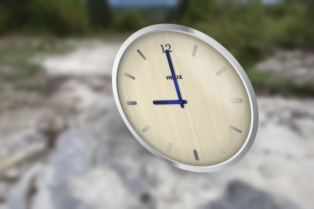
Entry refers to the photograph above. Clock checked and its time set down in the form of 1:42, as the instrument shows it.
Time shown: 9:00
